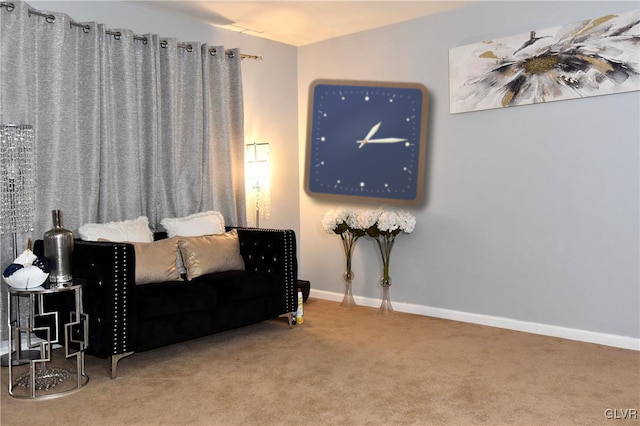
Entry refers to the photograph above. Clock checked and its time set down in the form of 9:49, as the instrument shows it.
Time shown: 1:14
